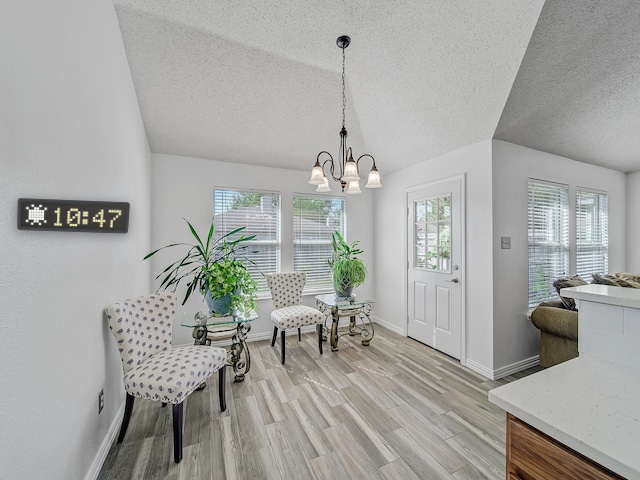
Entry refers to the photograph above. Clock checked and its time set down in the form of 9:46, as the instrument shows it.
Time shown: 10:47
